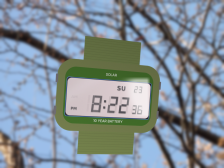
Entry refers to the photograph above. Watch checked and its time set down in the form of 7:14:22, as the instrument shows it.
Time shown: 8:22:36
